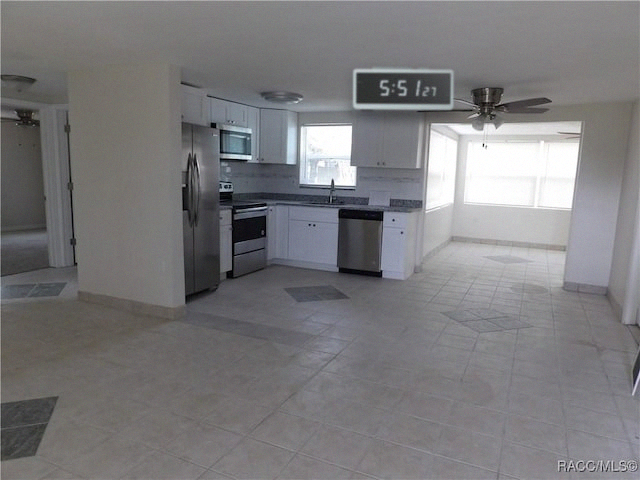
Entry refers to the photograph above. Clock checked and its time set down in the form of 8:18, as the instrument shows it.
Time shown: 5:51
